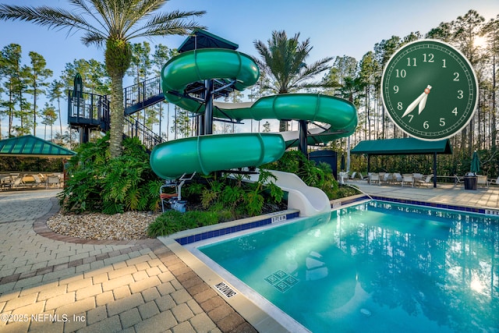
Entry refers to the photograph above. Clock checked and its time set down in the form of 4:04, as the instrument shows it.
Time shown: 6:37
